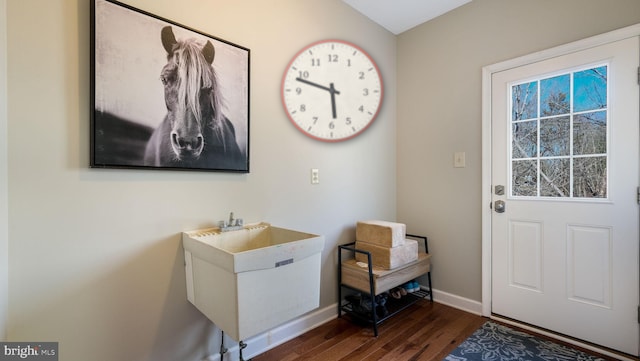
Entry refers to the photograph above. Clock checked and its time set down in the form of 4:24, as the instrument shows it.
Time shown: 5:48
